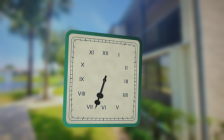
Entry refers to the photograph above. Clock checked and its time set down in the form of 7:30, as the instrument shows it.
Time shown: 6:33
